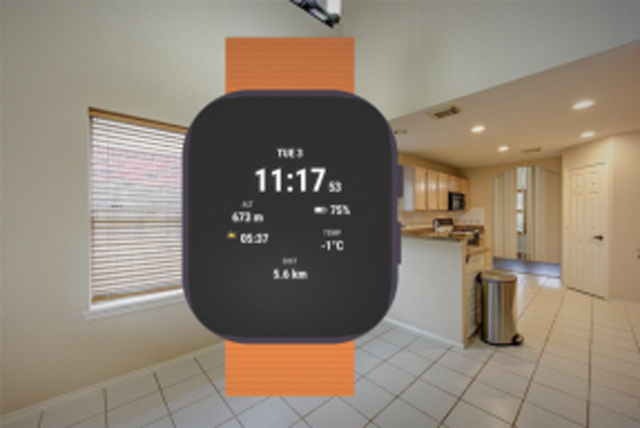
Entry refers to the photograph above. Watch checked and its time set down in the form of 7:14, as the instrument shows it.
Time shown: 11:17
